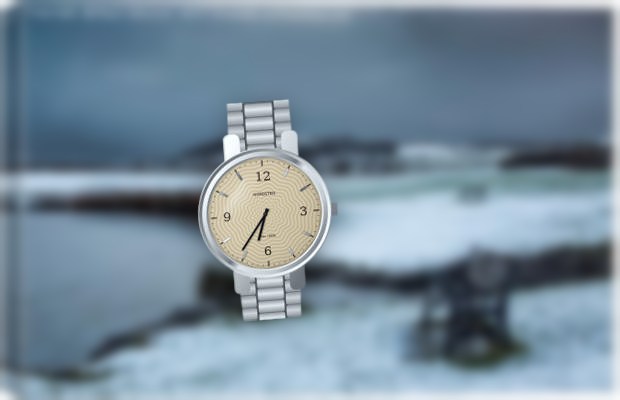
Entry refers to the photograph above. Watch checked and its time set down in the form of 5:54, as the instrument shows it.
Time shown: 6:36
